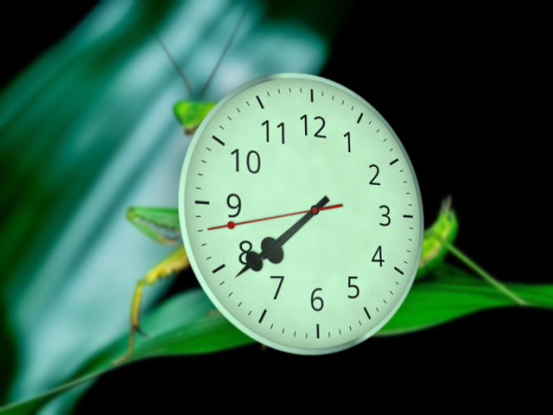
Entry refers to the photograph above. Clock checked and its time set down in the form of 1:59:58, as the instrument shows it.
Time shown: 7:38:43
